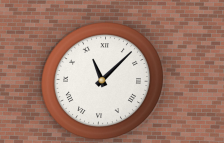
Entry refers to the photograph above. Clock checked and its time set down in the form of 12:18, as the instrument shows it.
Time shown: 11:07
